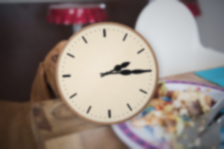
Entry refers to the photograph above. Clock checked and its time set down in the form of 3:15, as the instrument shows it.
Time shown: 2:15
